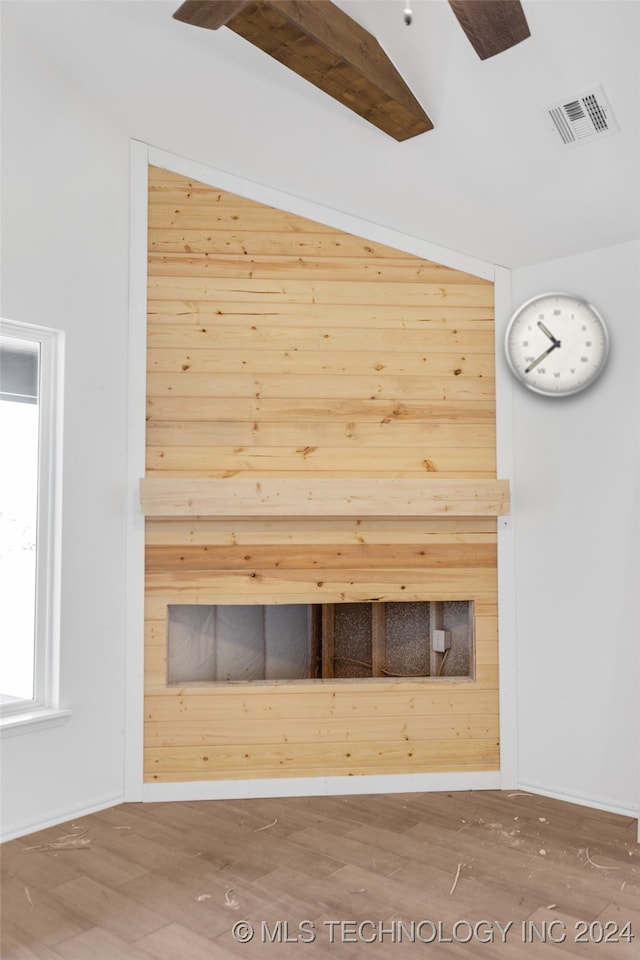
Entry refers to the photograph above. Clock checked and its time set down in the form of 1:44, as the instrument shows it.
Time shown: 10:38
